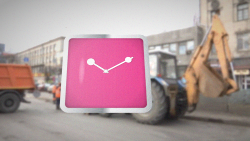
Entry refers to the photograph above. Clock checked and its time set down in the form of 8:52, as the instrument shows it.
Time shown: 10:10
